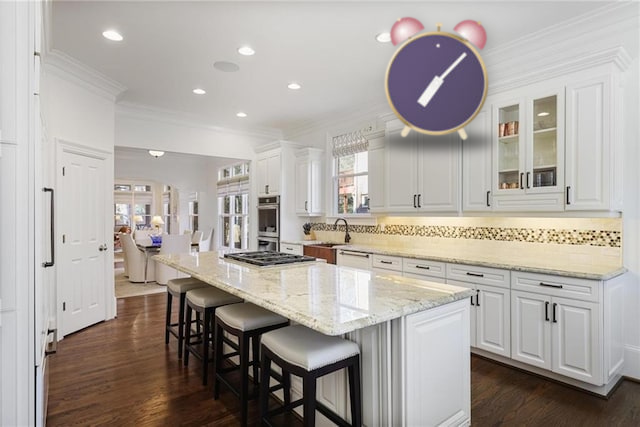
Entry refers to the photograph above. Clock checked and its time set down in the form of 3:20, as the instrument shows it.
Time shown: 7:07
